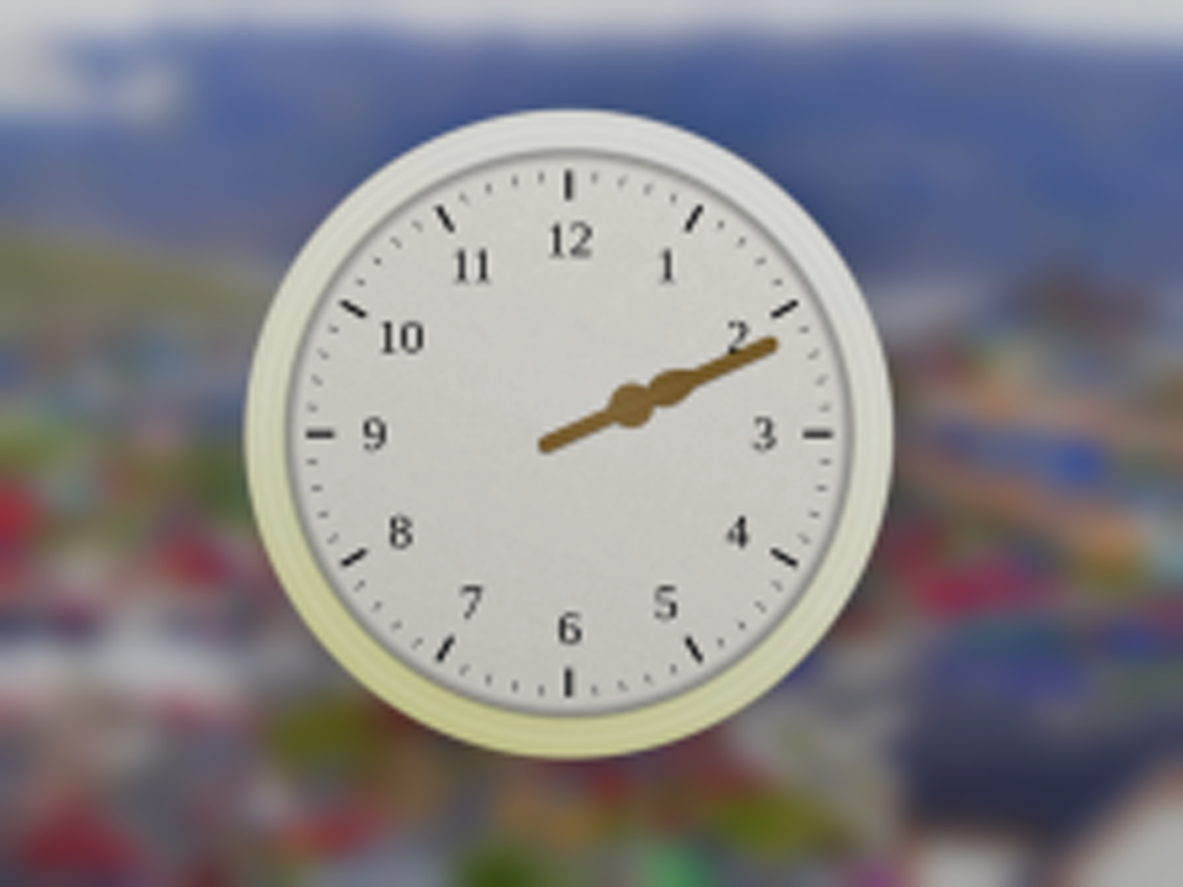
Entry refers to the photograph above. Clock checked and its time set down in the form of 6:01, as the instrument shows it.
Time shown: 2:11
